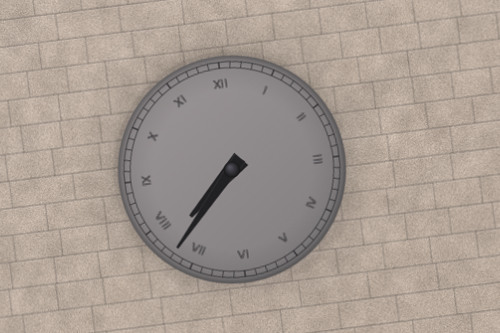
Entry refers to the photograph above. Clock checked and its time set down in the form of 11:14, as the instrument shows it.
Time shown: 7:37
